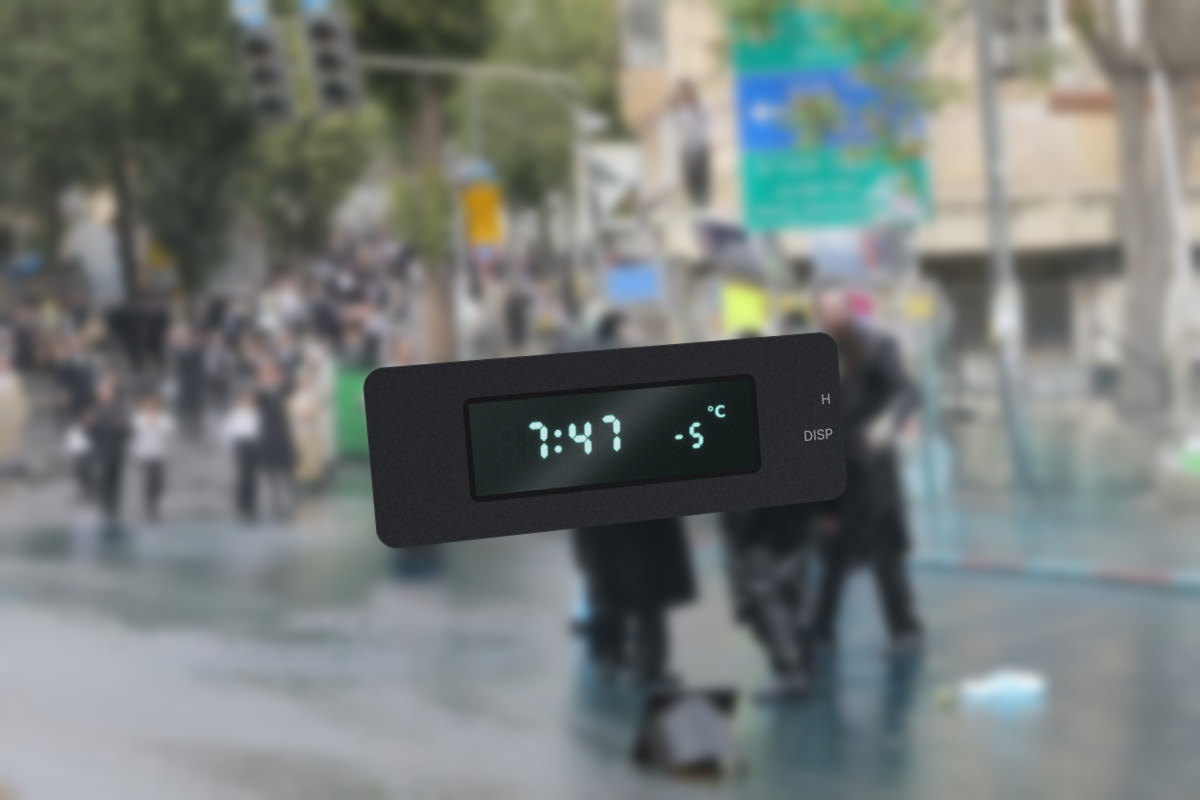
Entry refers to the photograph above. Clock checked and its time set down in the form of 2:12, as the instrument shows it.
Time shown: 7:47
